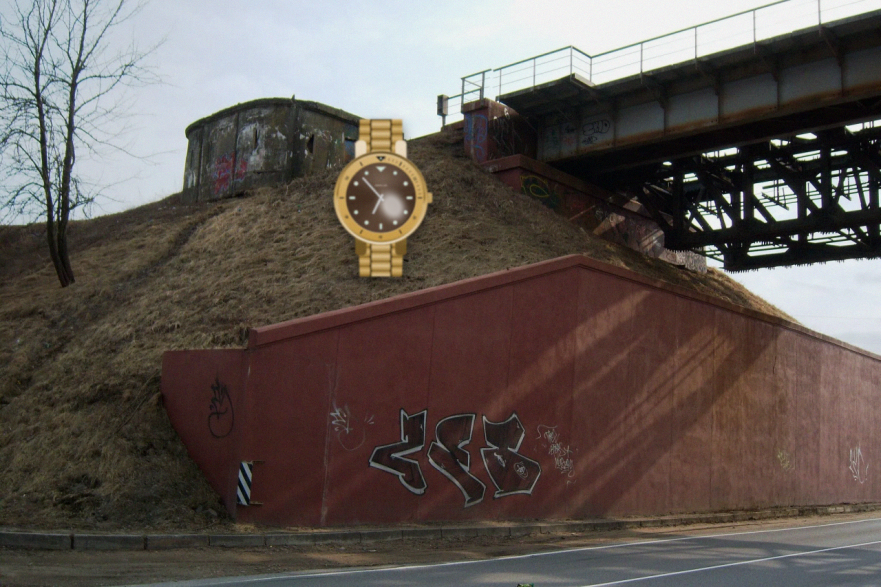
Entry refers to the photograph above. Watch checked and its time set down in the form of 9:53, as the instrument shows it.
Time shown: 6:53
